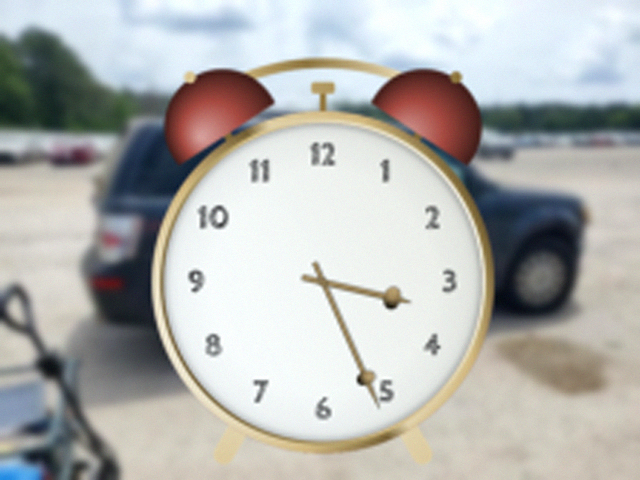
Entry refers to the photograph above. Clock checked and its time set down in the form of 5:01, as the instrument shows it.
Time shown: 3:26
